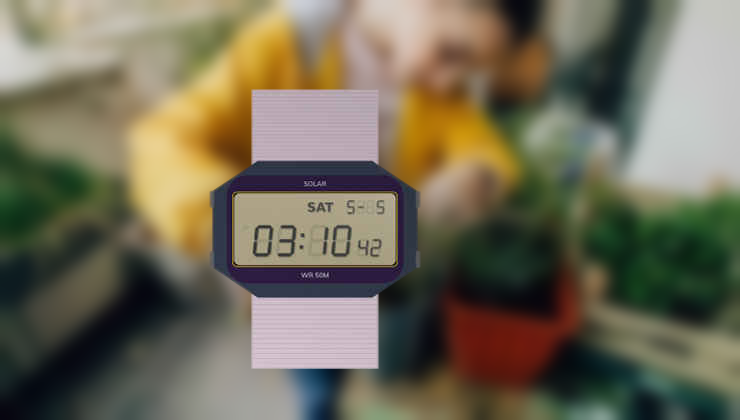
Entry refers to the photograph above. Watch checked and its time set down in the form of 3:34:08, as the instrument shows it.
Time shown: 3:10:42
